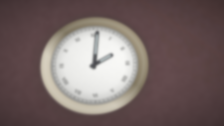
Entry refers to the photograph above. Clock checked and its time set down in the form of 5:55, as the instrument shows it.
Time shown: 2:01
